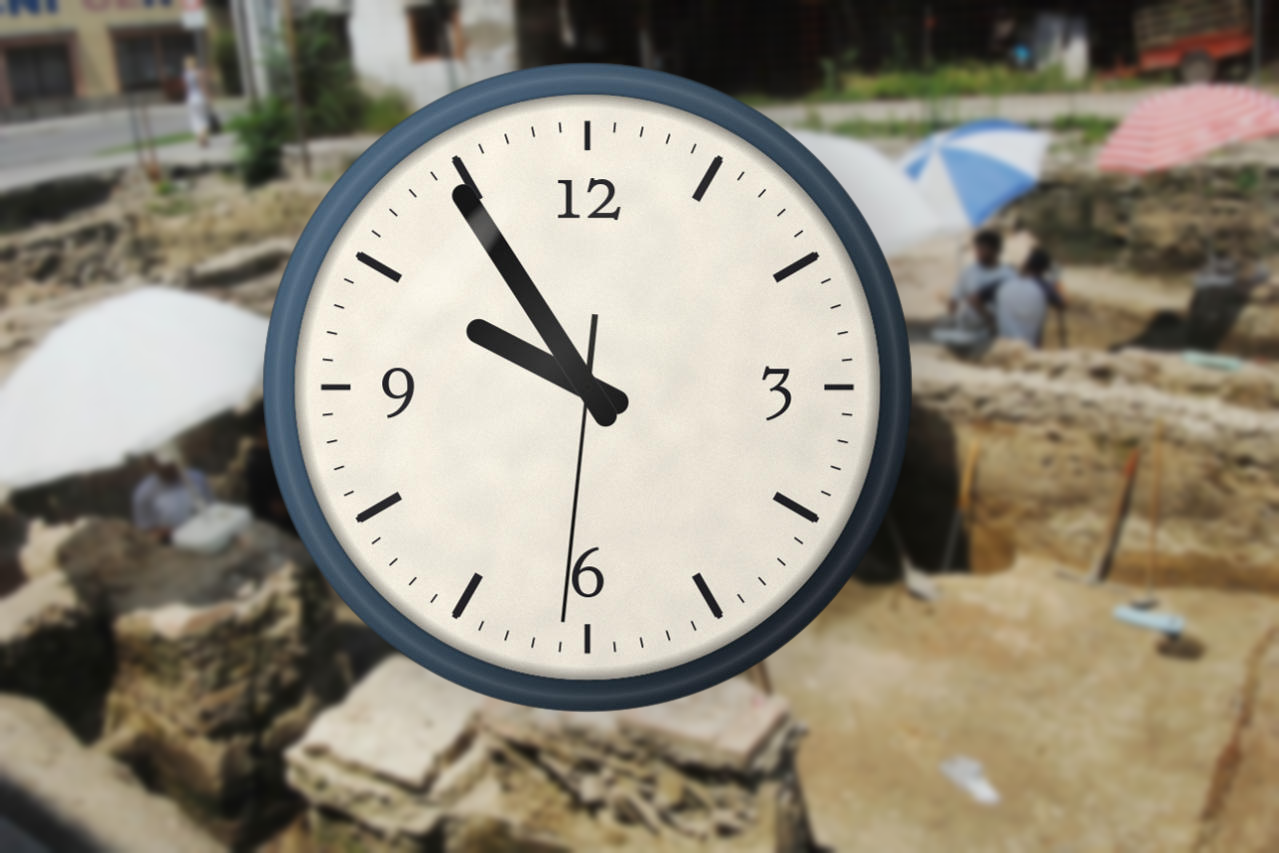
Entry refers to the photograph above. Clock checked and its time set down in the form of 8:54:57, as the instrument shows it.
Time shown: 9:54:31
